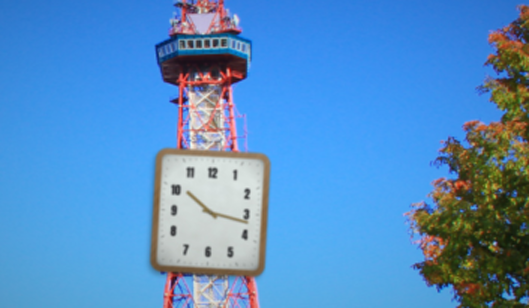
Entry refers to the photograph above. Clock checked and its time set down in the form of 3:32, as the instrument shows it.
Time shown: 10:17
